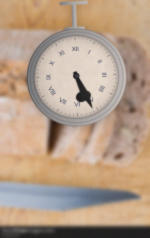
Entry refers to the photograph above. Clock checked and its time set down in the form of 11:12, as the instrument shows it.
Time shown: 5:26
